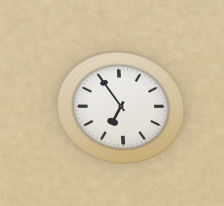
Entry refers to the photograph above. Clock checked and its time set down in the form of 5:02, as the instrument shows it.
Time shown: 6:55
